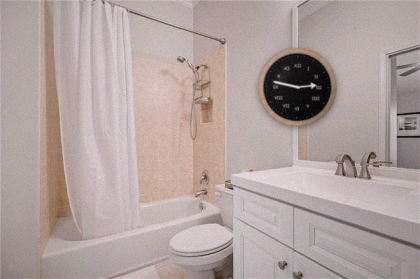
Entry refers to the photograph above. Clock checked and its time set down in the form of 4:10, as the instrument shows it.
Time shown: 2:47
